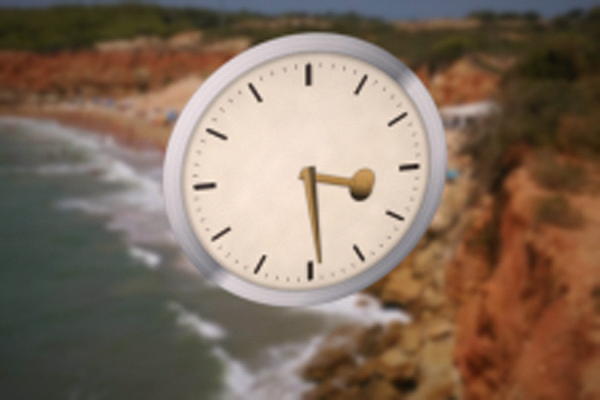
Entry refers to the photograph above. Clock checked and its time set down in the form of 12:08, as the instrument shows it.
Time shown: 3:29
